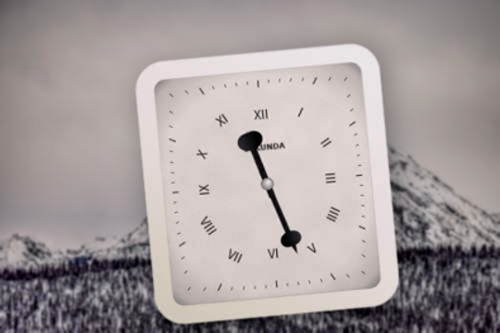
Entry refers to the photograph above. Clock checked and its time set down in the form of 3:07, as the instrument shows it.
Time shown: 11:27
